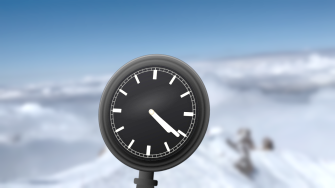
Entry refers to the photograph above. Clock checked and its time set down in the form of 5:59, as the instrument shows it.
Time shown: 4:21
